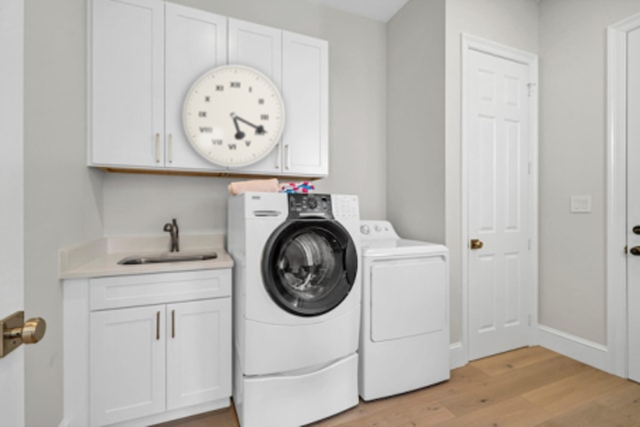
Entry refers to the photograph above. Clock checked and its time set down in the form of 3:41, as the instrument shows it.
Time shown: 5:19
